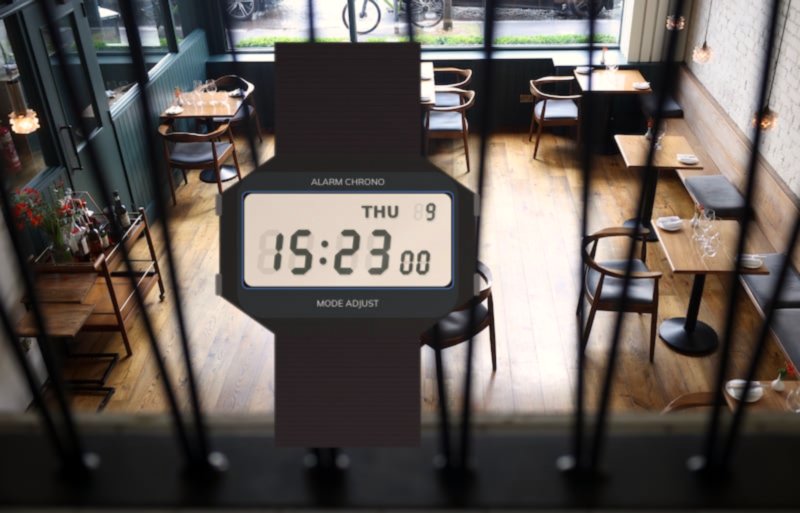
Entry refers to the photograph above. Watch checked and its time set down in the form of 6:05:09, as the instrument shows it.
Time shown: 15:23:00
